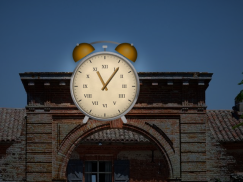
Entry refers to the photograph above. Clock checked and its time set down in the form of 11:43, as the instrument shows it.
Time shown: 11:06
